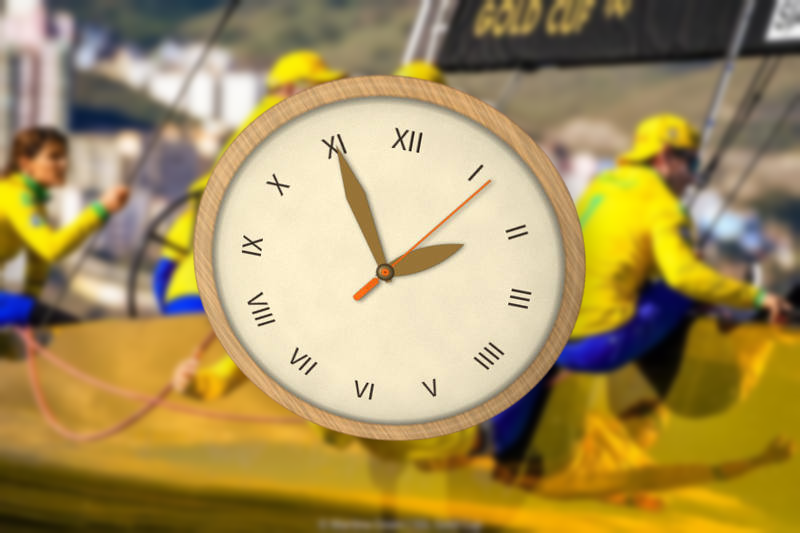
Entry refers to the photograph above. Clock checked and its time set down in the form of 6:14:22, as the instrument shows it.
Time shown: 1:55:06
